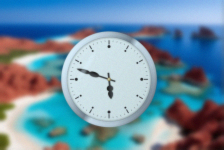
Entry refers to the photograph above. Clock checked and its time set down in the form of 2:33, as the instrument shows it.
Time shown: 5:48
